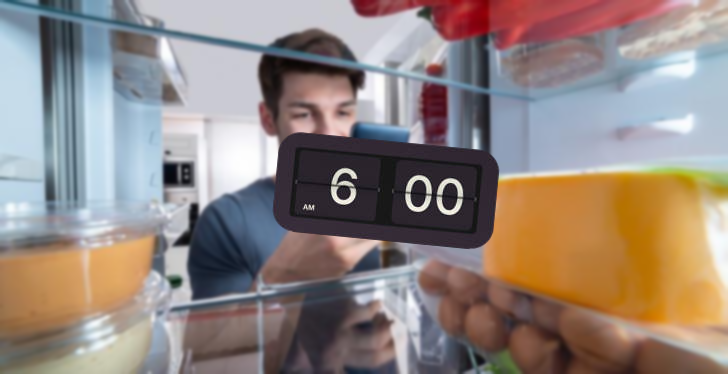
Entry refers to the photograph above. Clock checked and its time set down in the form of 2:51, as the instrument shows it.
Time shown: 6:00
